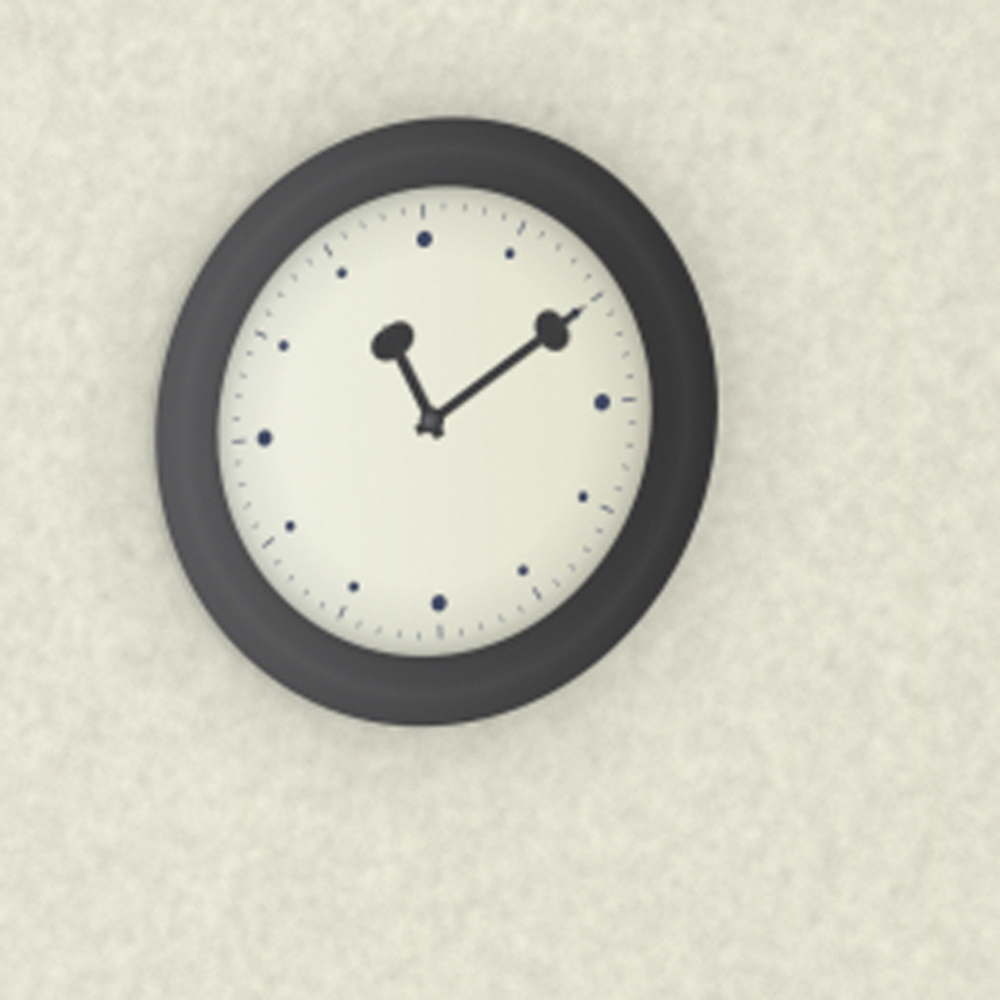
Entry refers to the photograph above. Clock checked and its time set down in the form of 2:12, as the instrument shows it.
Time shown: 11:10
